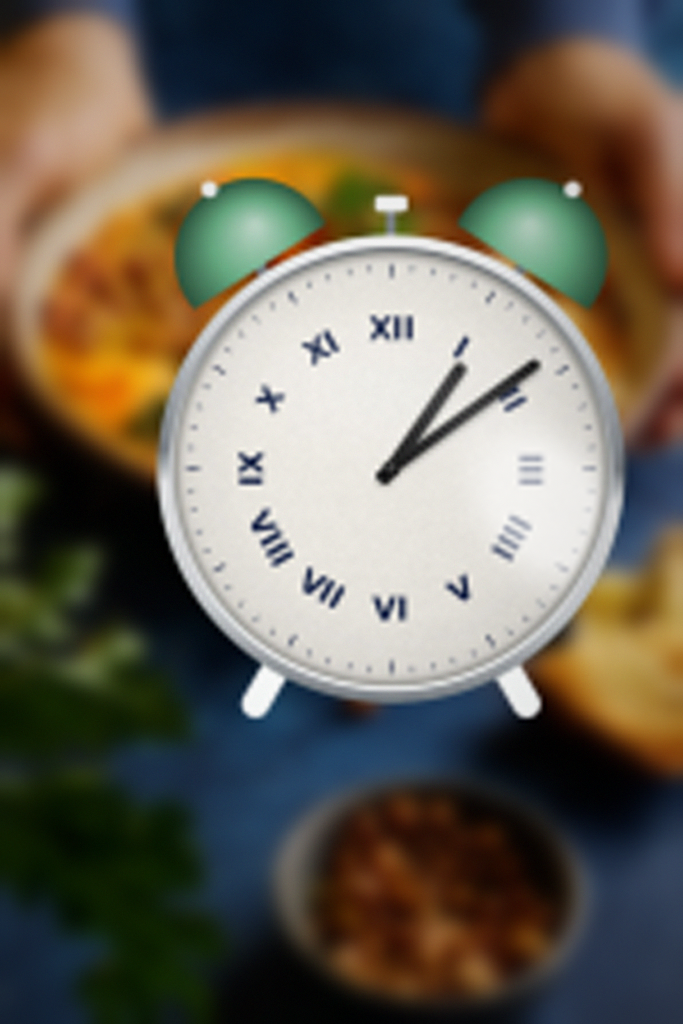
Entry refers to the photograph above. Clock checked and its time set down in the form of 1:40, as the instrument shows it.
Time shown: 1:09
